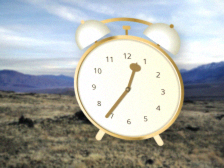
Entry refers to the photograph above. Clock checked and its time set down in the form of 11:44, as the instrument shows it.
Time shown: 12:36
